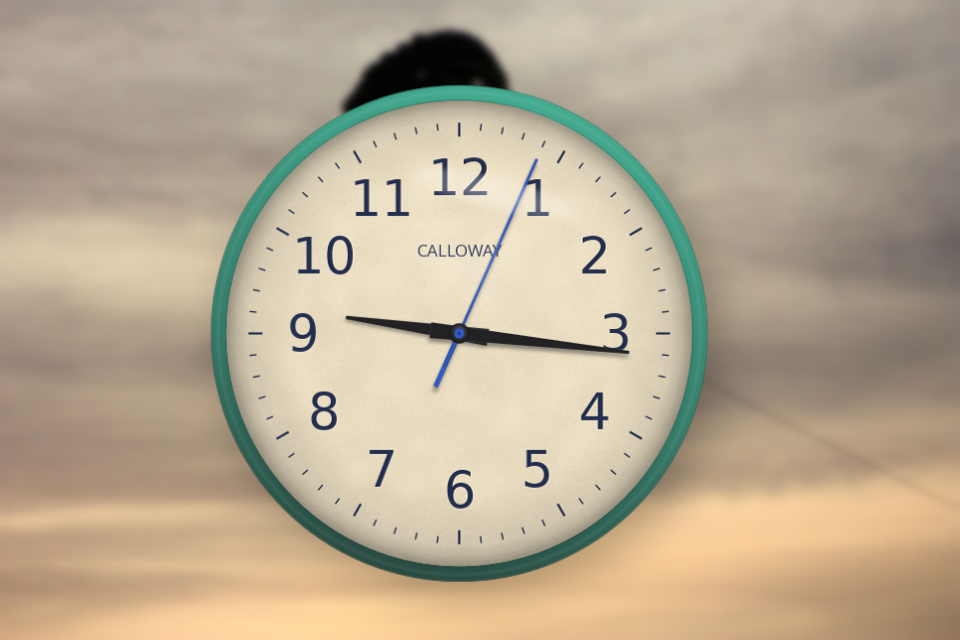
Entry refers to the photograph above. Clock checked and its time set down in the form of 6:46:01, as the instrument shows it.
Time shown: 9:16:04
